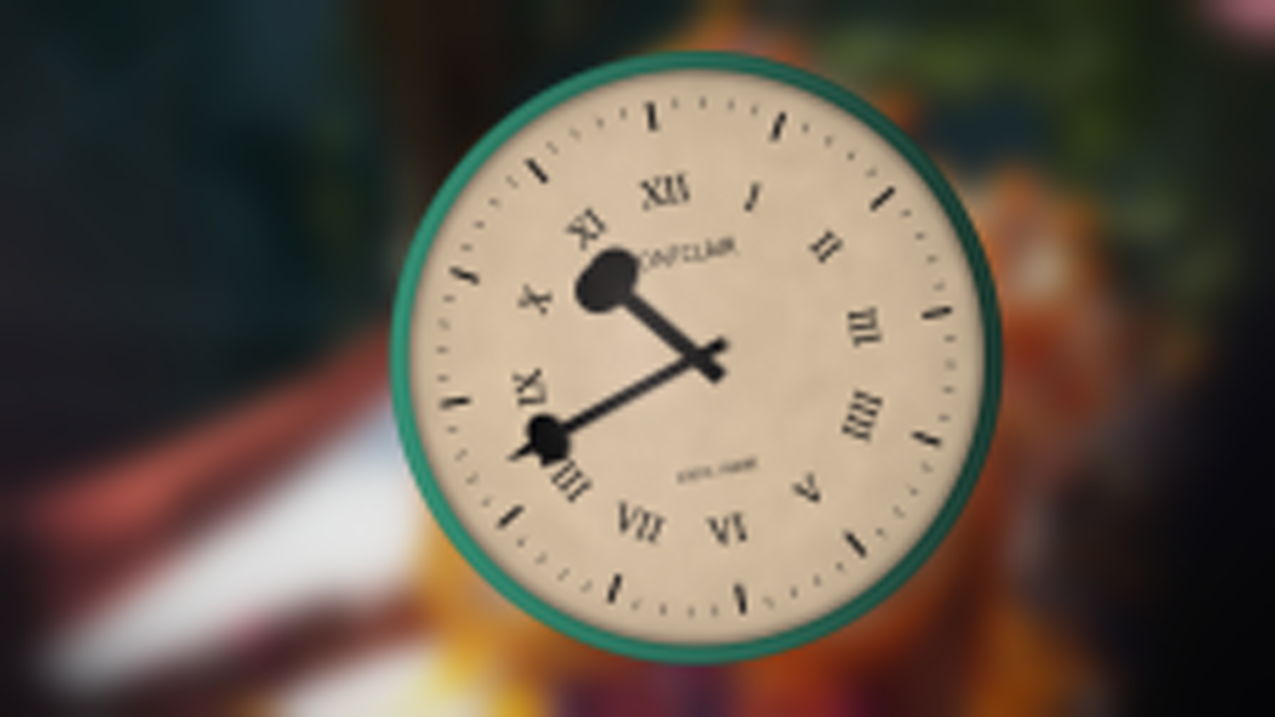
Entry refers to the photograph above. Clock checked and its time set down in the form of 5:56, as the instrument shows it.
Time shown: 10:42
